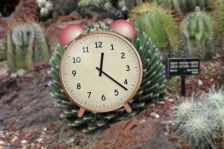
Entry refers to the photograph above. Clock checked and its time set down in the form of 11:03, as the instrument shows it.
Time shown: 12:22
